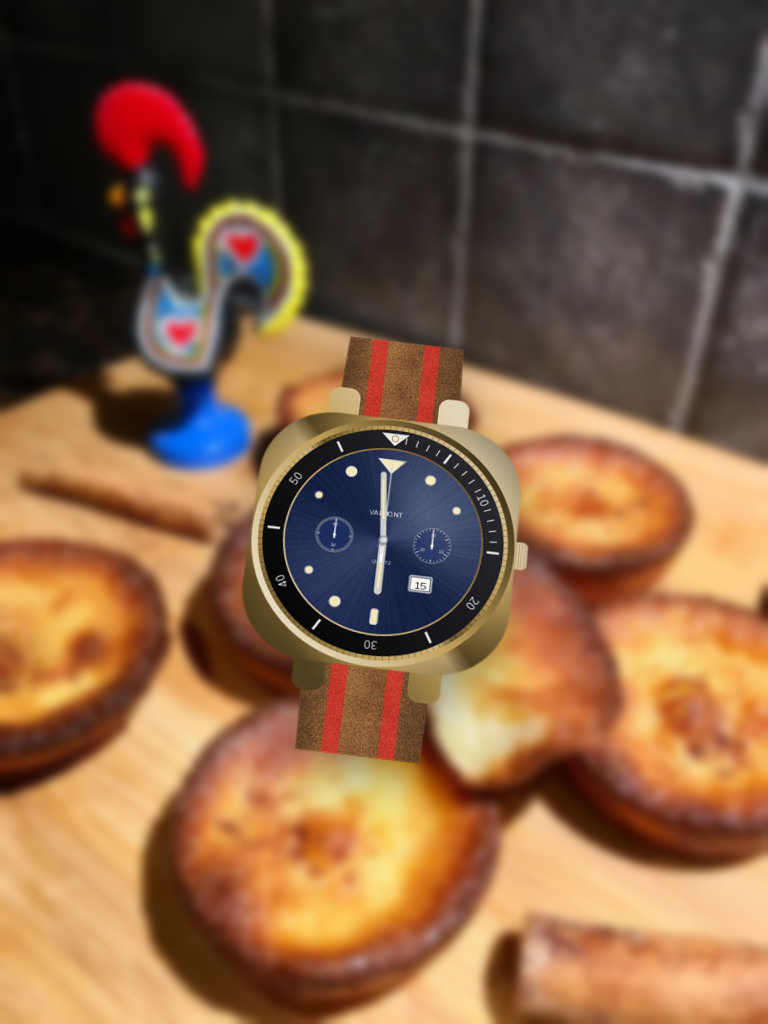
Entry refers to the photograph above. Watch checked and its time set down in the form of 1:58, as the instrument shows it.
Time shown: 5:59
